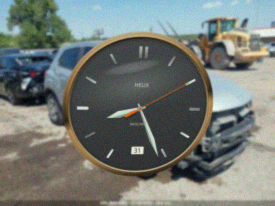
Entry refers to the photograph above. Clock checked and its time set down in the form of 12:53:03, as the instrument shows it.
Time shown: 8:26:10
